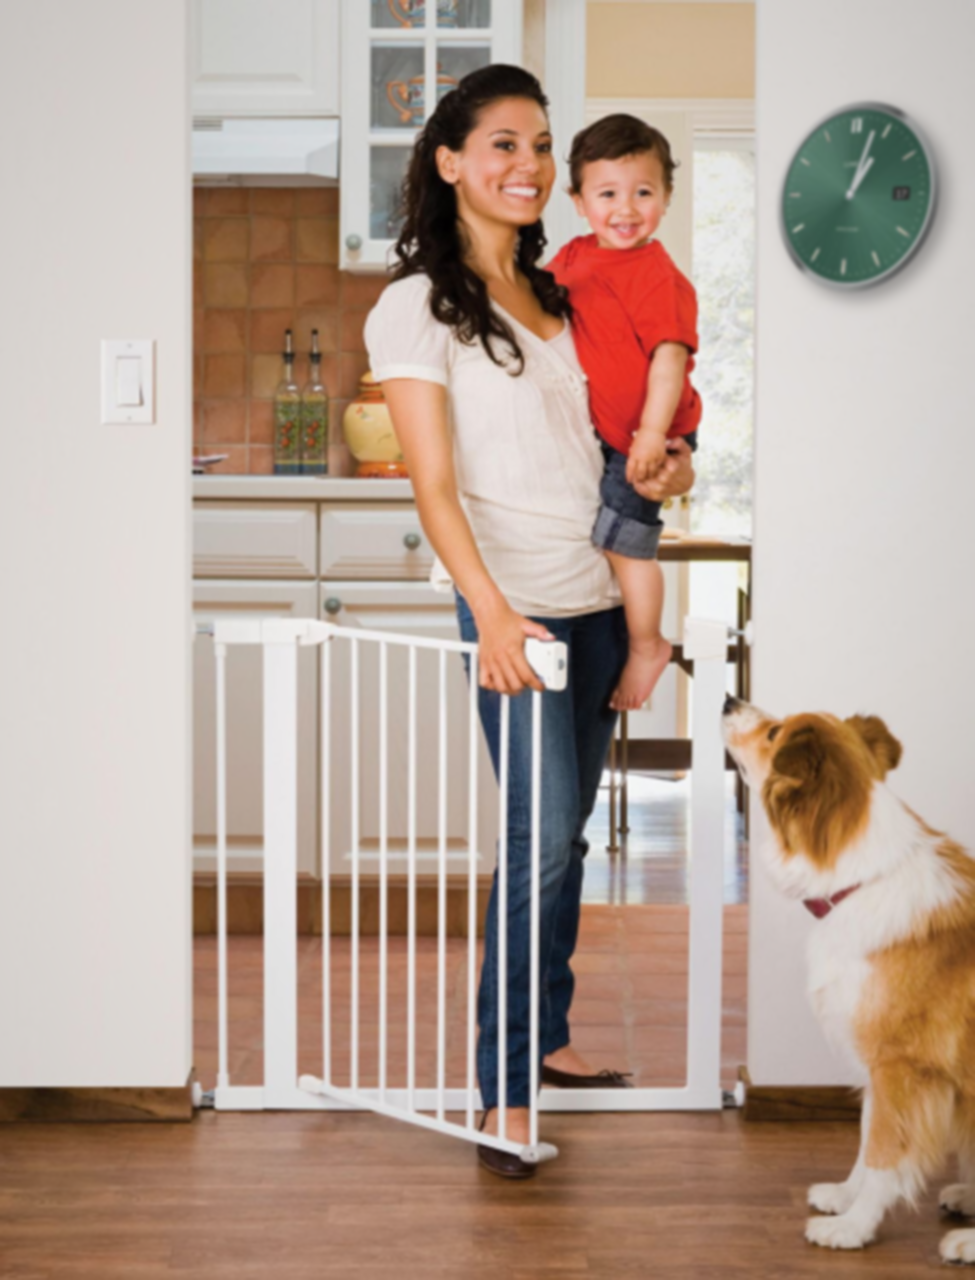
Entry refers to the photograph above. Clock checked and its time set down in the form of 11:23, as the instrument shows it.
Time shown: 1:03
